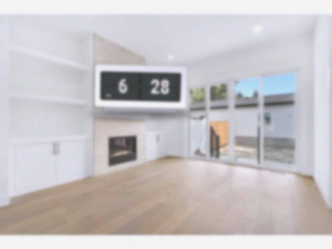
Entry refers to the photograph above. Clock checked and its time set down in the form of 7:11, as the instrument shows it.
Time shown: 6:28
